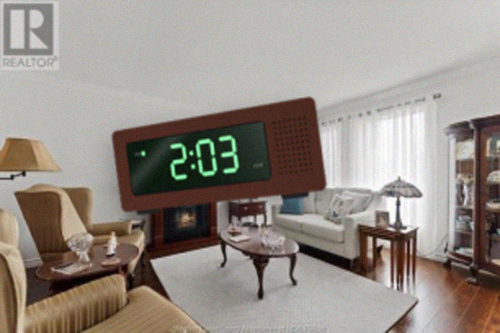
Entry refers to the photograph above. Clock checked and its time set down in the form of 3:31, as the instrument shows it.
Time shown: 2:03
